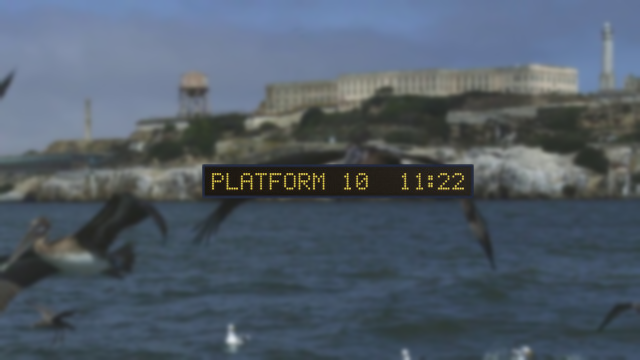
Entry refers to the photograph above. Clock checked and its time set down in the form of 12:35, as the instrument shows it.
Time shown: 11:22
